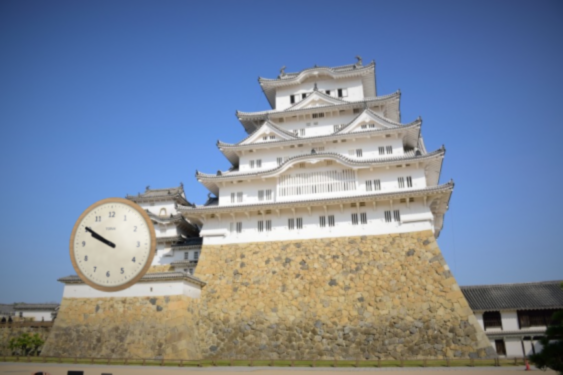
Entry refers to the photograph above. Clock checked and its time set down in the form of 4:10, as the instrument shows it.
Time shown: 9:50
